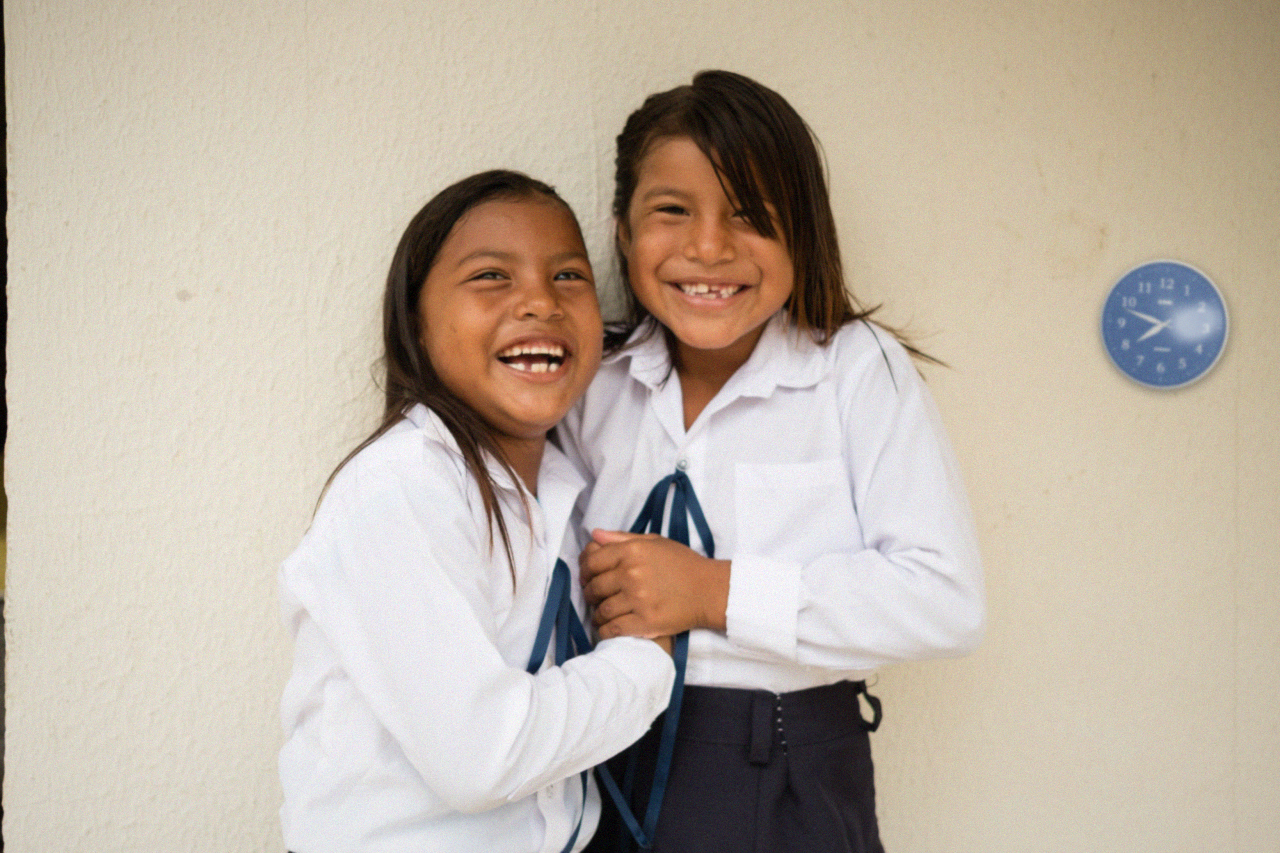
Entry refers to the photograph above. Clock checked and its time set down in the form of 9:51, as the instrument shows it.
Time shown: 7:48
